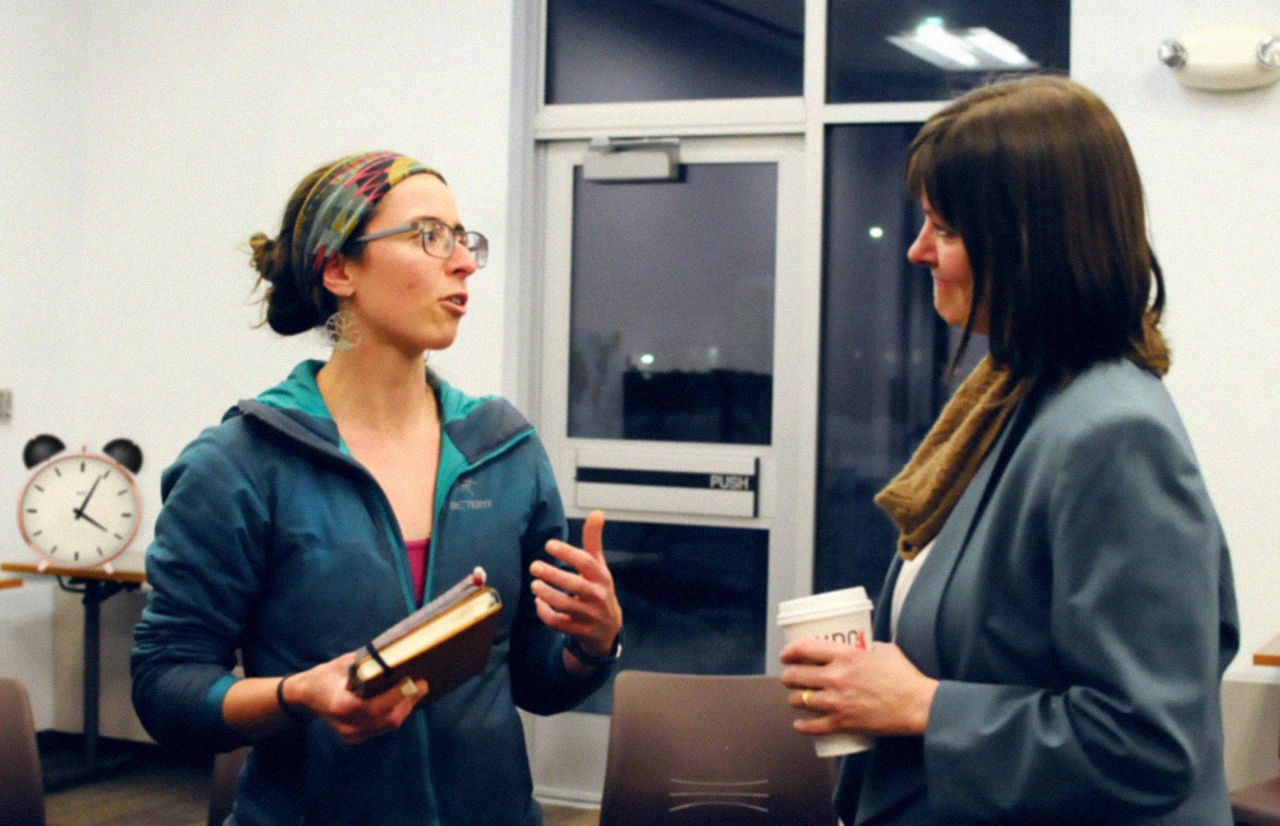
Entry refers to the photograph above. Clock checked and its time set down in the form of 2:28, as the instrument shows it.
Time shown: 4:04
